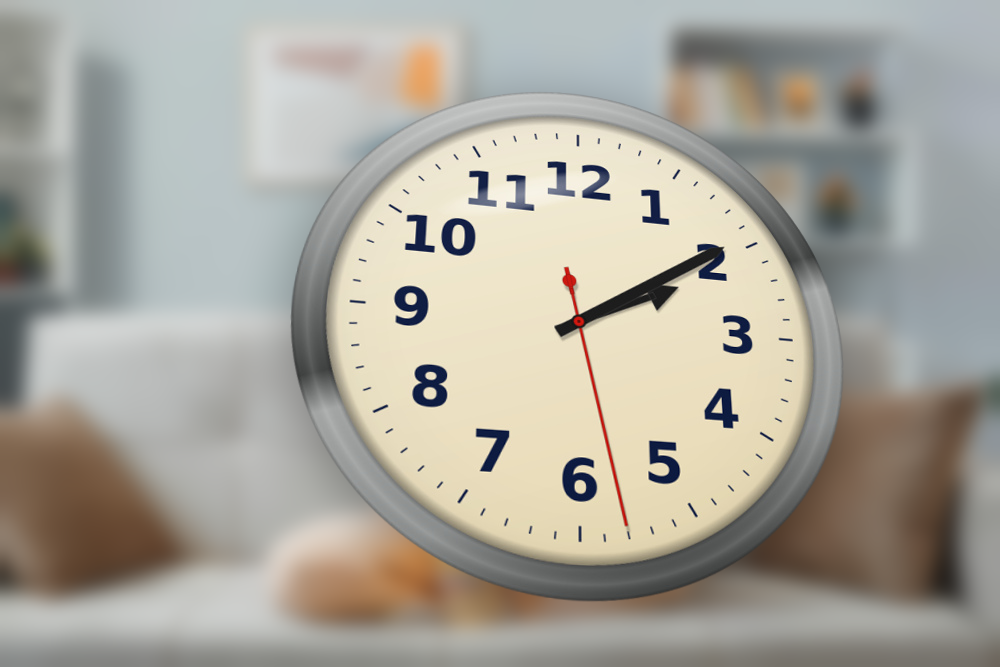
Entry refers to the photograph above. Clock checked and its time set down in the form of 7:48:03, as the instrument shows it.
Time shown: 2:09:28
